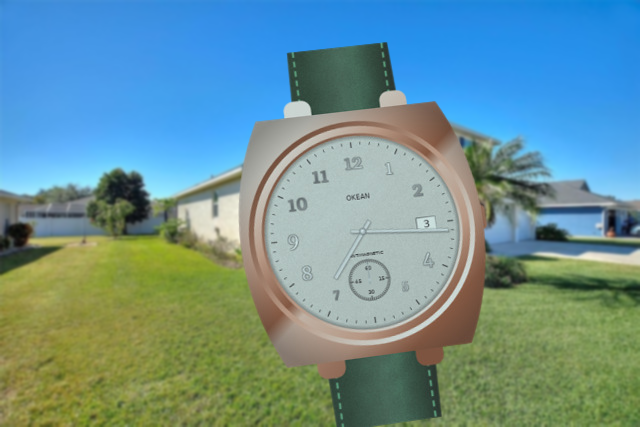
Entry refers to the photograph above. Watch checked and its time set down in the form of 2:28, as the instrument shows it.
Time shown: 7:16
